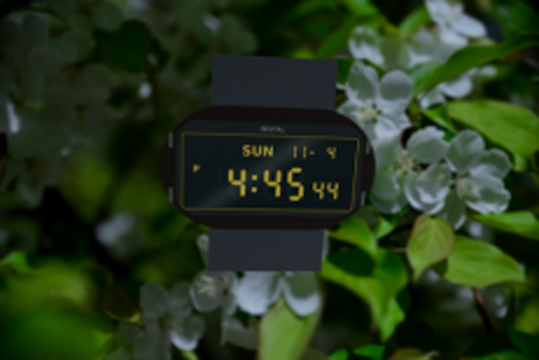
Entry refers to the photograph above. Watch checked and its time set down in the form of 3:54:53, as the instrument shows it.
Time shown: 4:45:44
